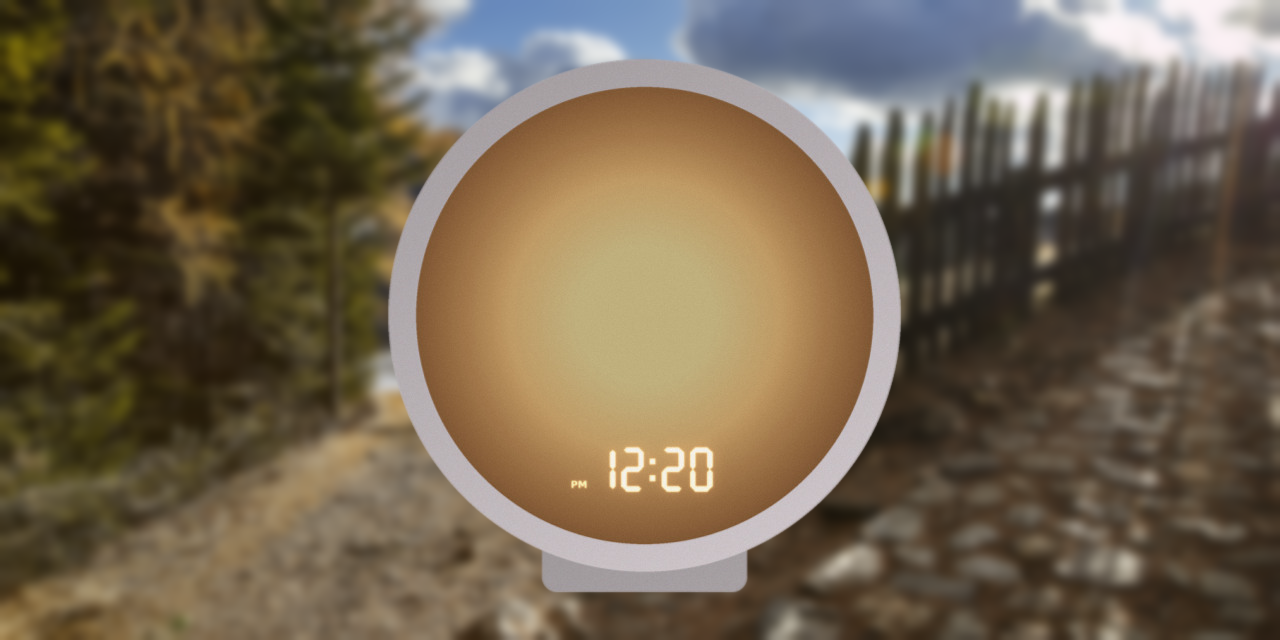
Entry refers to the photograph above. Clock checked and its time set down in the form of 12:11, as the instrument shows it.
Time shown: 12:20
